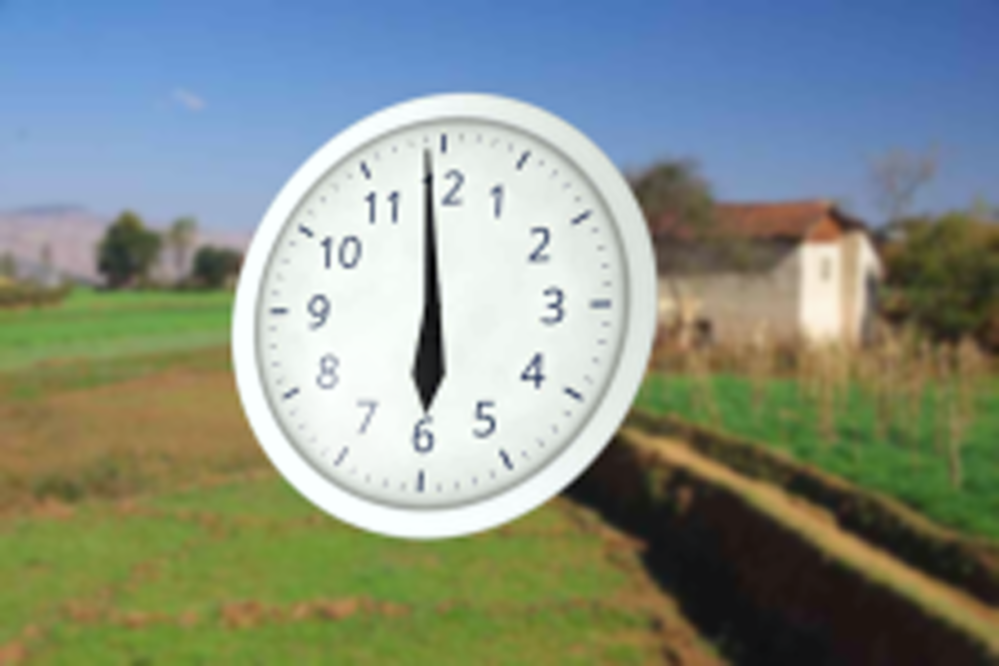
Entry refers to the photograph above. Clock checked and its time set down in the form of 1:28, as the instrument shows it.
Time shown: 5:59
